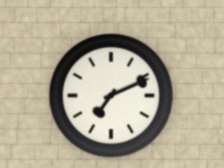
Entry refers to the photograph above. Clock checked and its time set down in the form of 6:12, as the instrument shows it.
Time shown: 7:11
